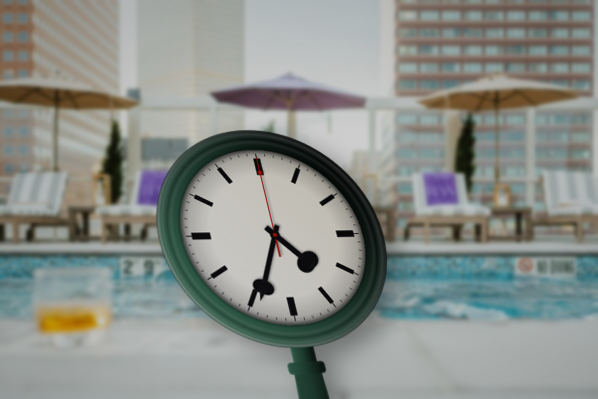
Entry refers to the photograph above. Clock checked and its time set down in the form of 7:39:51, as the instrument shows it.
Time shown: 4:34:00
